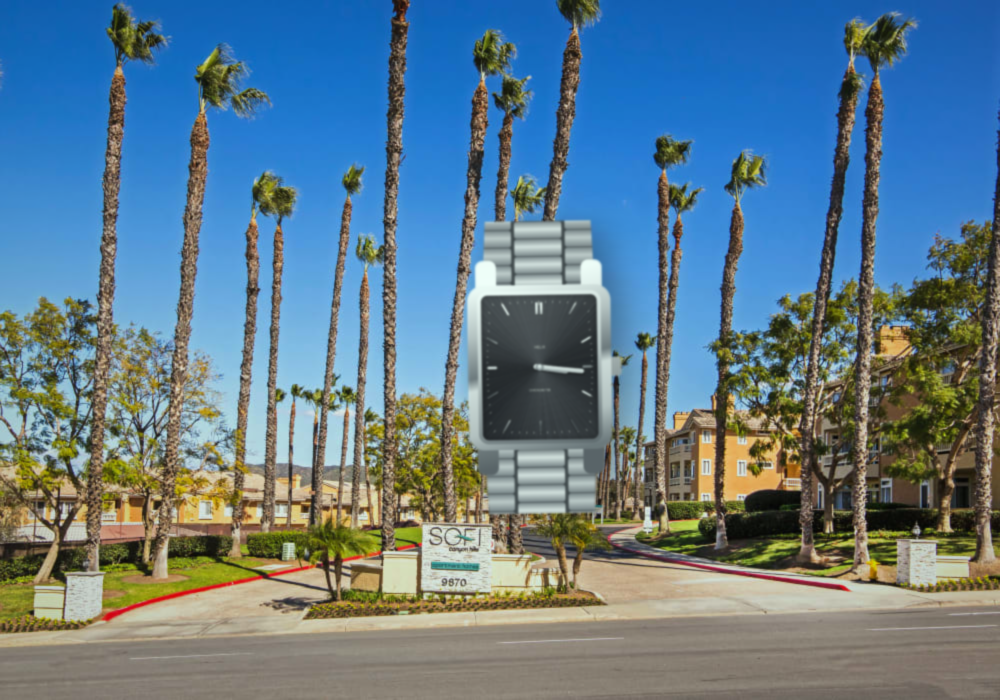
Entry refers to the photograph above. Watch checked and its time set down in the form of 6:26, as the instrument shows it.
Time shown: 3:16
